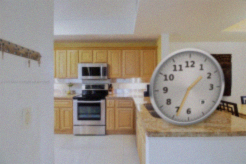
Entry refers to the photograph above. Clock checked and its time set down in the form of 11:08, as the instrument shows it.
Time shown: 1:34
